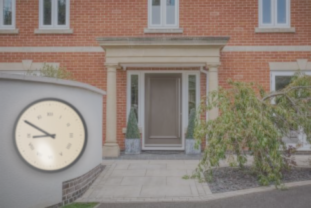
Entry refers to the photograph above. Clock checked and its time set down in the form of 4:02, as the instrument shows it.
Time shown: 8:50
